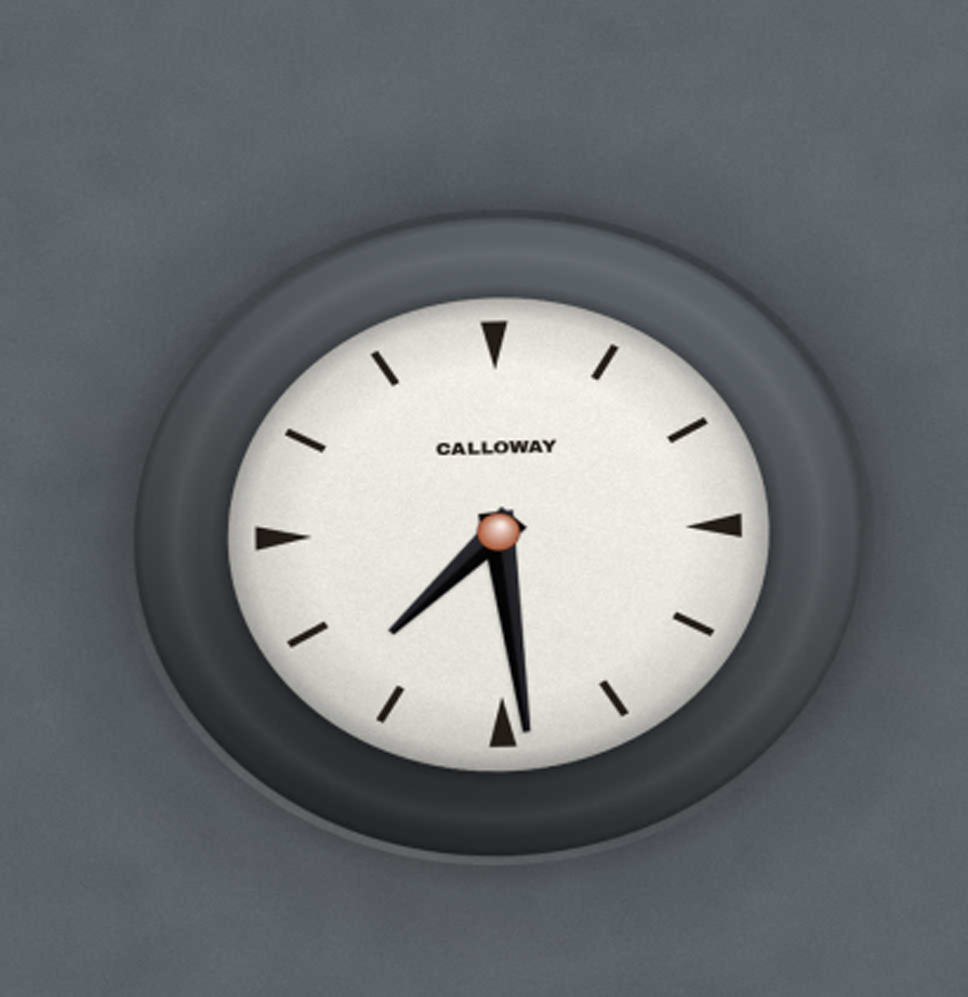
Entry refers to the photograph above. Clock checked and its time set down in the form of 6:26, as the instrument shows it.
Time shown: 7:29
